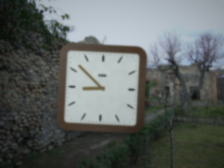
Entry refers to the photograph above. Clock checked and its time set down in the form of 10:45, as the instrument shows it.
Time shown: 8:52
